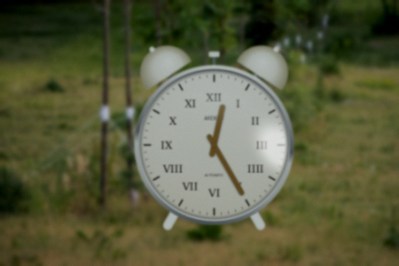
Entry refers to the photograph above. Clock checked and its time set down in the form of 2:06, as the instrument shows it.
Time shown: 12:25
